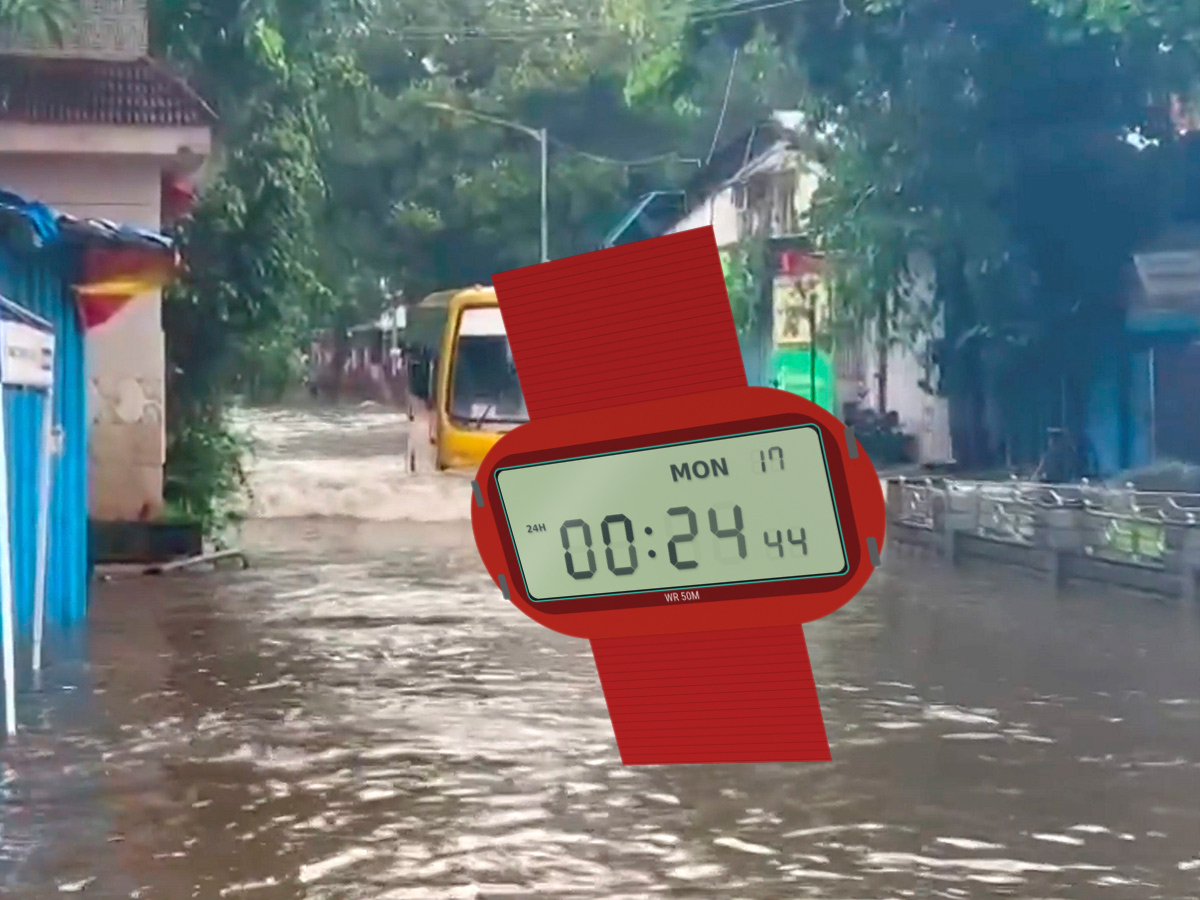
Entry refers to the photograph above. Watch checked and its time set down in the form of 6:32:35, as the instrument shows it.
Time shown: 0:24:44
